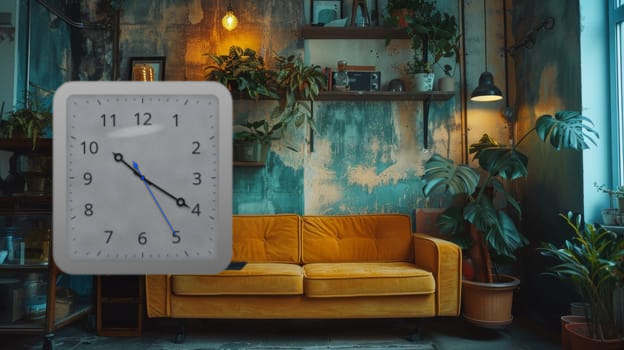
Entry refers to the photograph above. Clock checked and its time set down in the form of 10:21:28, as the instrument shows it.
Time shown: 10:20:25
